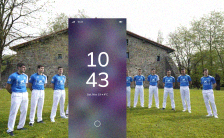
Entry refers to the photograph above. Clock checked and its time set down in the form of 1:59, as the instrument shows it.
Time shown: 10:43
